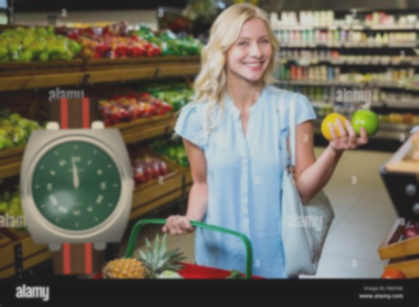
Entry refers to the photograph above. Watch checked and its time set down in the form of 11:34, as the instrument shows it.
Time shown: 11:59
